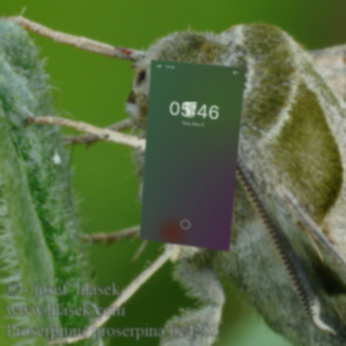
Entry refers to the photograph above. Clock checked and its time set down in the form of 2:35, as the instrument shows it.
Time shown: 5:46
